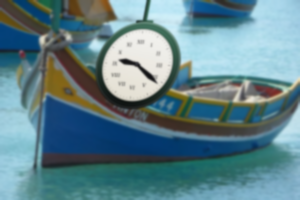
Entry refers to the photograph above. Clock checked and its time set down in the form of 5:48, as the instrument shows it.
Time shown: 9:21
